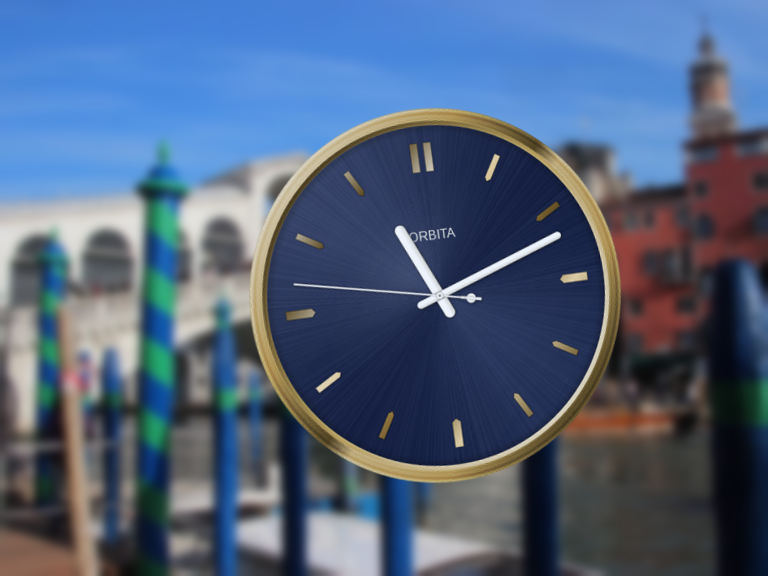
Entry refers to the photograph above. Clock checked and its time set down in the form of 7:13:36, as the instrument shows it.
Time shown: 11:11:47
